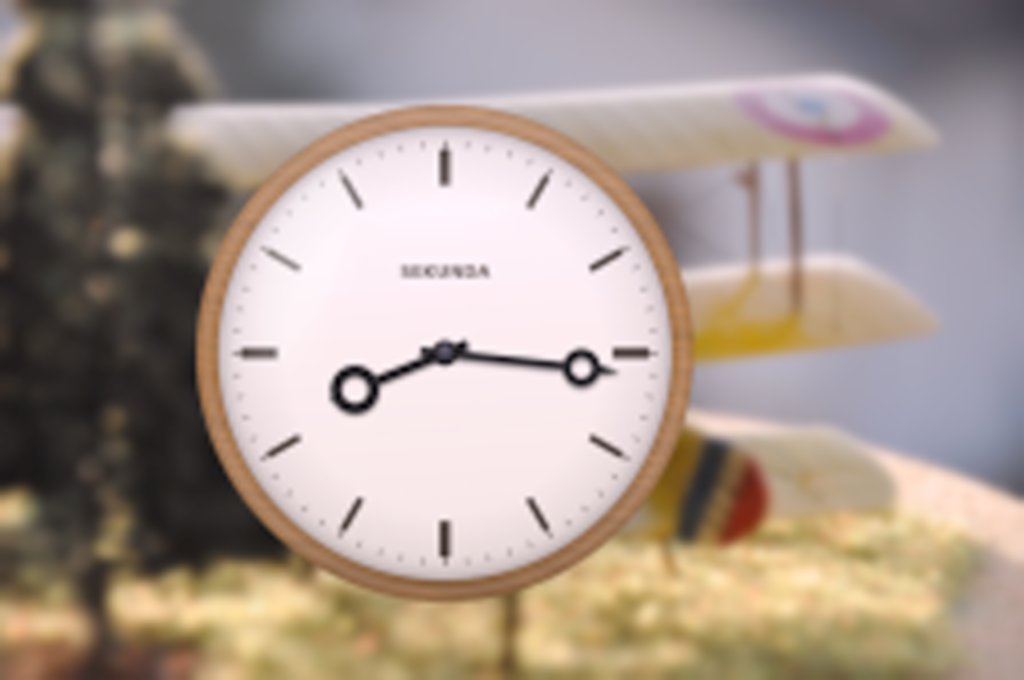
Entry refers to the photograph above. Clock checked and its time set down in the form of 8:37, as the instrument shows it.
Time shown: 8:16
